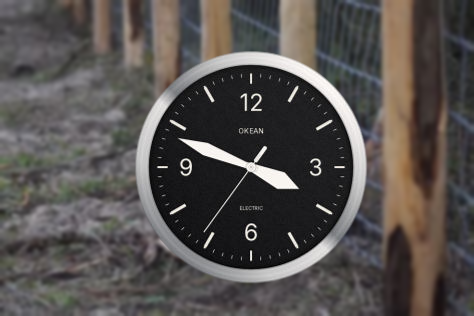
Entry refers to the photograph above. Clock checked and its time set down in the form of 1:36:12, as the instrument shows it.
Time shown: 3:48:36
